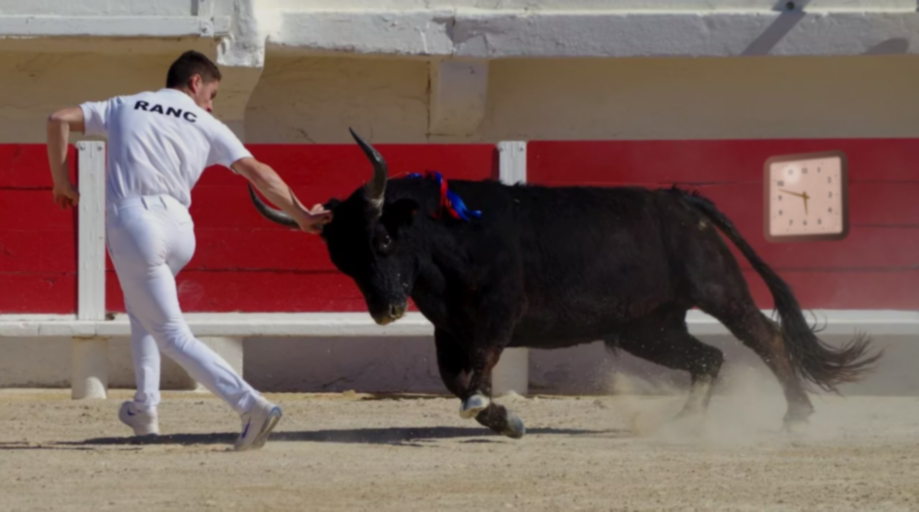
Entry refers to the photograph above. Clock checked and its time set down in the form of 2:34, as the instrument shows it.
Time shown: 5:48
